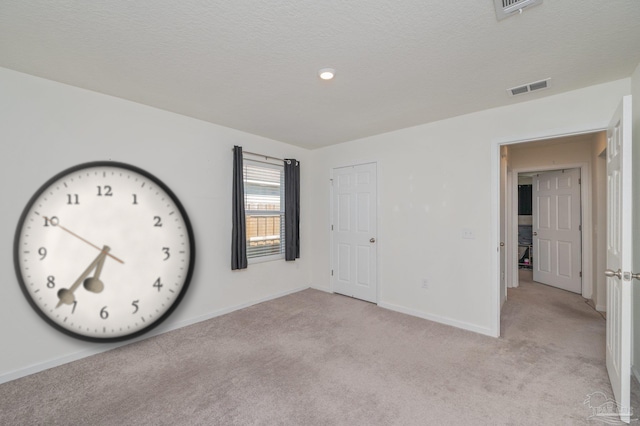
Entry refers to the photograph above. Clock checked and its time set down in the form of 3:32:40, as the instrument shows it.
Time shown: 6:36:50
